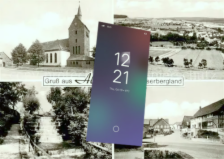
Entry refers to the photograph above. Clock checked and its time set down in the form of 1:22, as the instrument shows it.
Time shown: 12:21
